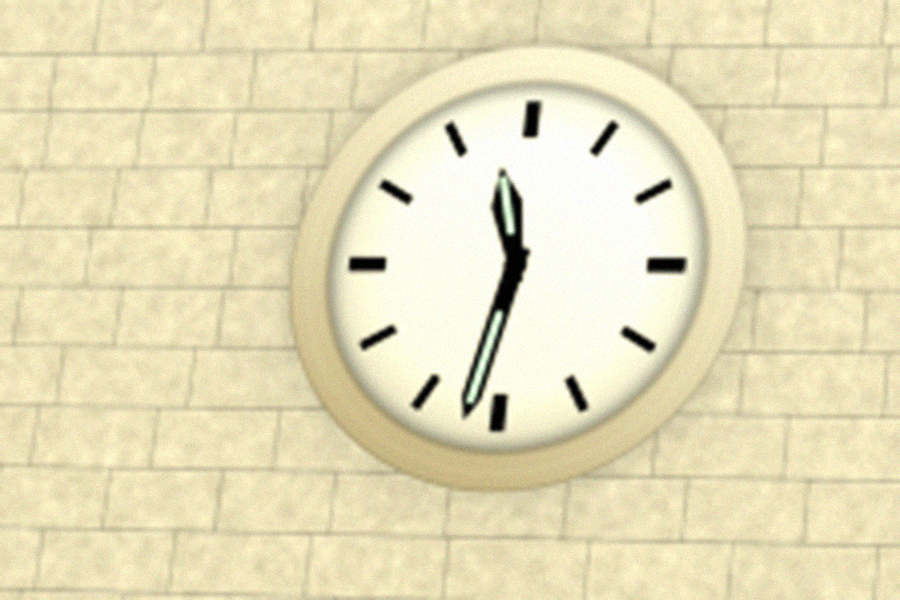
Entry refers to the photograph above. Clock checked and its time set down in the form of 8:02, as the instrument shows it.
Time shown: 11:32
